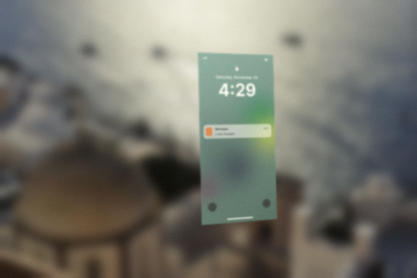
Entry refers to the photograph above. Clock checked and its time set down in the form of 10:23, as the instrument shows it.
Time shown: 4:29
